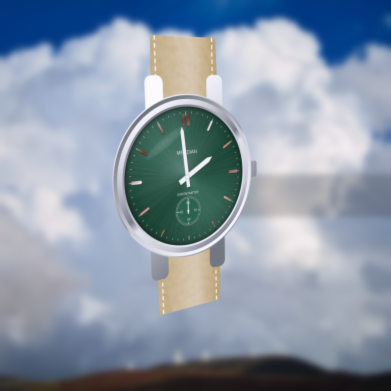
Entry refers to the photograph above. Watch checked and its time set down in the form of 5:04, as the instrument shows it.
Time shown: 1:59
